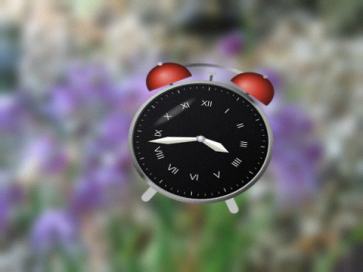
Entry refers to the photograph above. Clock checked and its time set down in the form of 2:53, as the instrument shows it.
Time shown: 3:43
